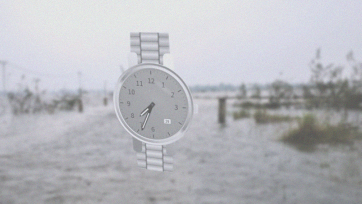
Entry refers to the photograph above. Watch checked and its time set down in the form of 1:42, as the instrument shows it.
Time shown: 7:34
